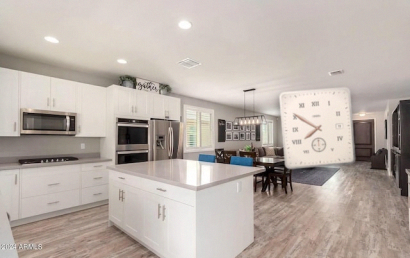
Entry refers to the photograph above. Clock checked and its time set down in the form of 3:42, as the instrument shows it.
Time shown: 7:51
